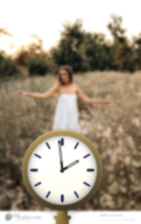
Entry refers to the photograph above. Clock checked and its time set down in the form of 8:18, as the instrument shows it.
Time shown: 1:59
